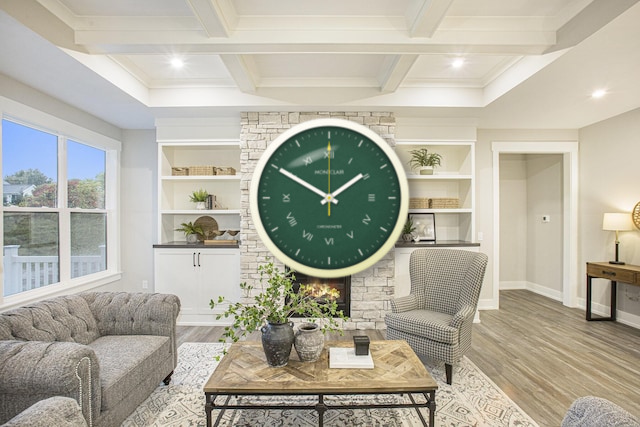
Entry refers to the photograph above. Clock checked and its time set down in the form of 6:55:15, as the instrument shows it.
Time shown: 1:50:00
